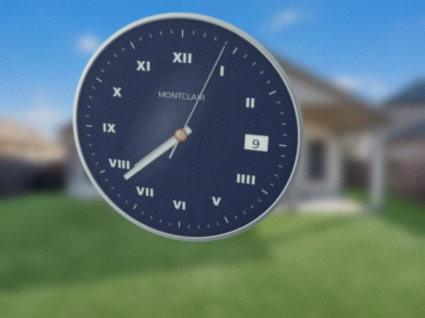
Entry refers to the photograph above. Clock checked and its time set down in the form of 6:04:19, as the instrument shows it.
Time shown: 7:38:04
